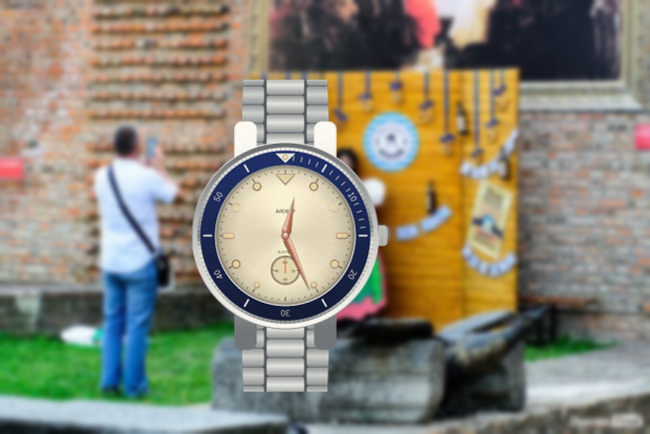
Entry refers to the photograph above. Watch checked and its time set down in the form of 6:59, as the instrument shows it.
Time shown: 12:26
